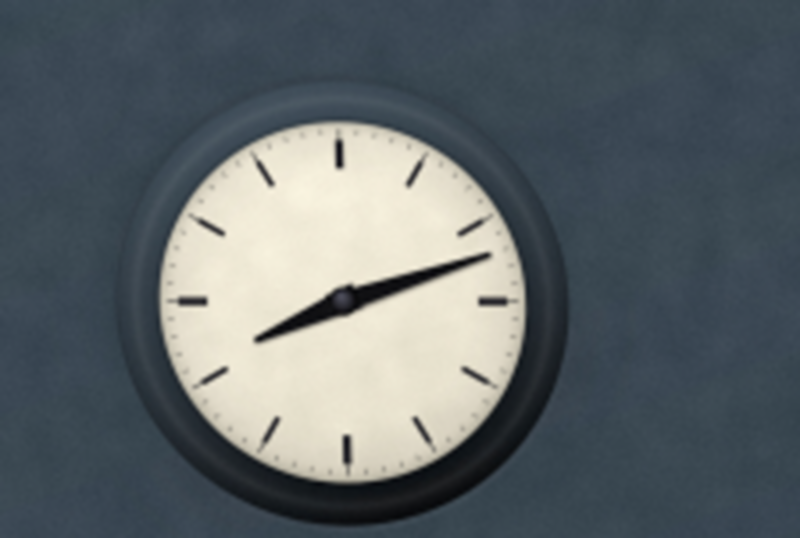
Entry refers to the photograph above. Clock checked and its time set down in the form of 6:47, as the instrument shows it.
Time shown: 8:12
